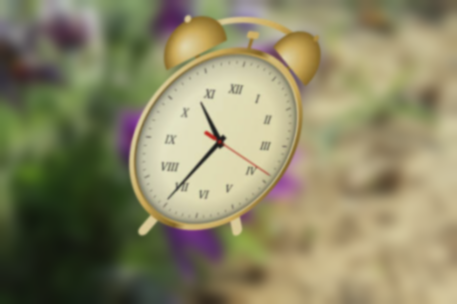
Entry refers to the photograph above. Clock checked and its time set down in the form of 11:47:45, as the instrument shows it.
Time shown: 10:35:19
